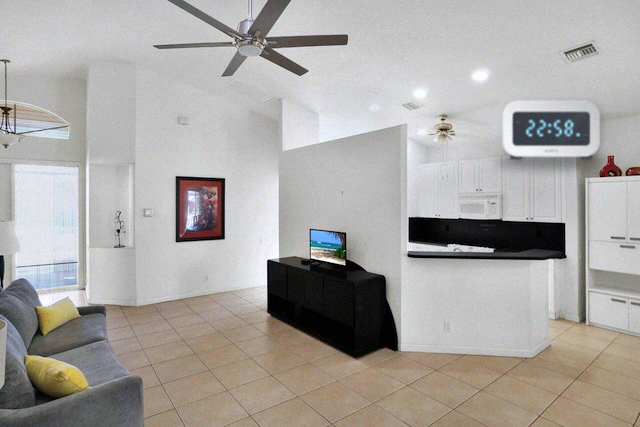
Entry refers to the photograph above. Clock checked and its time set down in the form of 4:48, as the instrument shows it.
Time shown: 22:58
